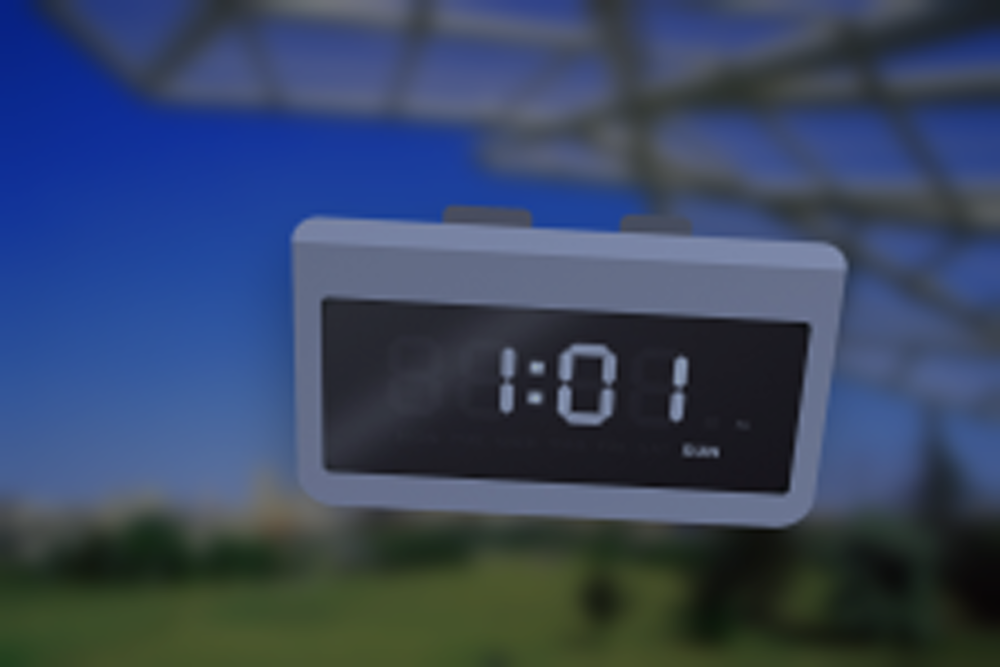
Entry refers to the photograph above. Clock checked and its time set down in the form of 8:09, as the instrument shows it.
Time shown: 1:01
